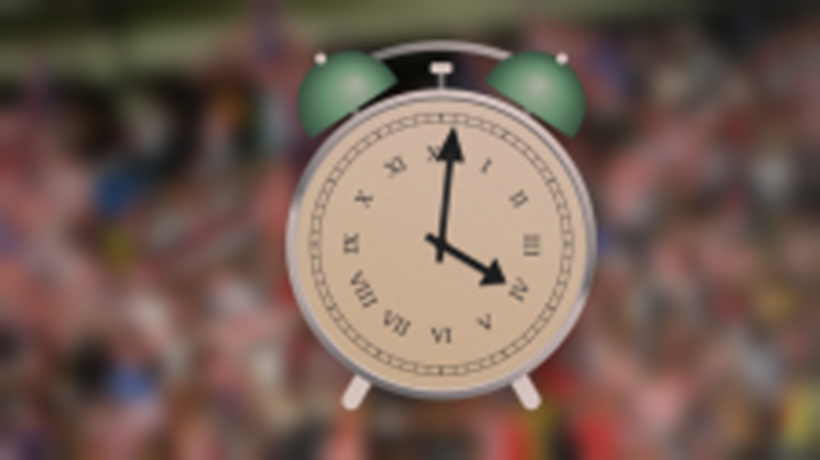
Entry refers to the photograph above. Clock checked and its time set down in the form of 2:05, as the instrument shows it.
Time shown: 4:01
